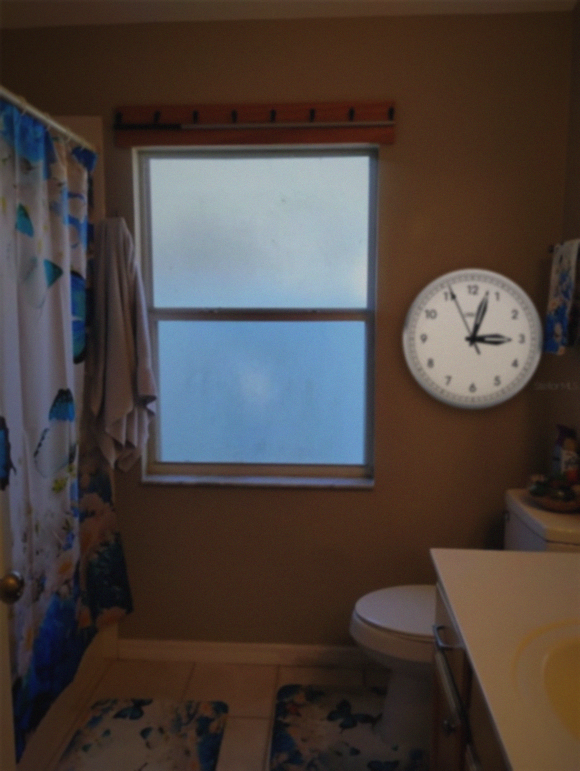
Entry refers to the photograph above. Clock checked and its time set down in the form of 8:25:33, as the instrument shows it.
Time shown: 3:02:56
